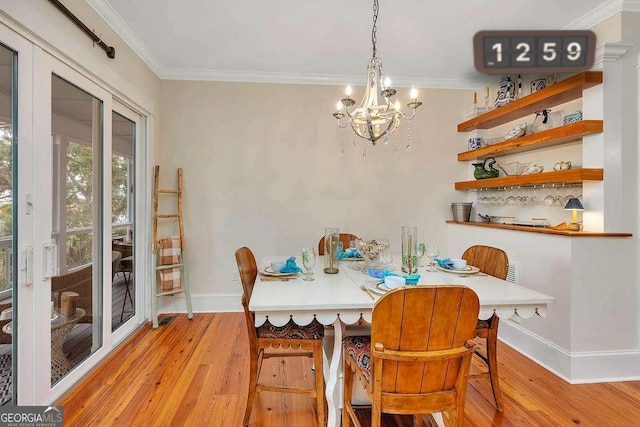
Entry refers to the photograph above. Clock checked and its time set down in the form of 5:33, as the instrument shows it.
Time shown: 12:59
